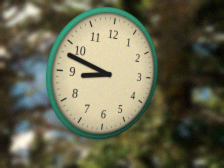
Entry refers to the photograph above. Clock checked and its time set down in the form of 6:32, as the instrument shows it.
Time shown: 8:48
